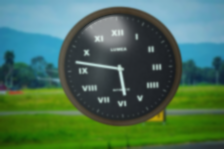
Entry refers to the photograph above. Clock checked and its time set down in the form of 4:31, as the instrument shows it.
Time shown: 5:47
